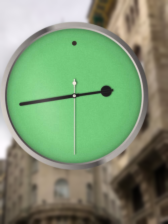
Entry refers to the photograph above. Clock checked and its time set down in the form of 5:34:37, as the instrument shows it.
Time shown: 2:43:30
